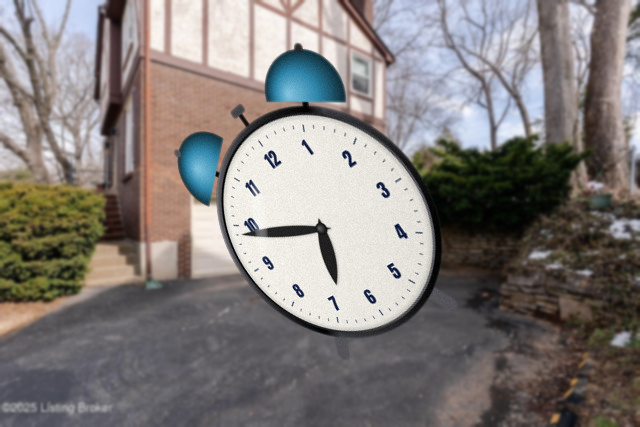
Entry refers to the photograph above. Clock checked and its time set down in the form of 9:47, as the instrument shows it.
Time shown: 6:49
